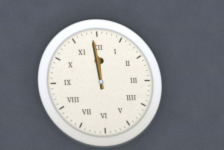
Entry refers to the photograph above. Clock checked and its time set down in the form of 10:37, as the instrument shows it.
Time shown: 11:59
